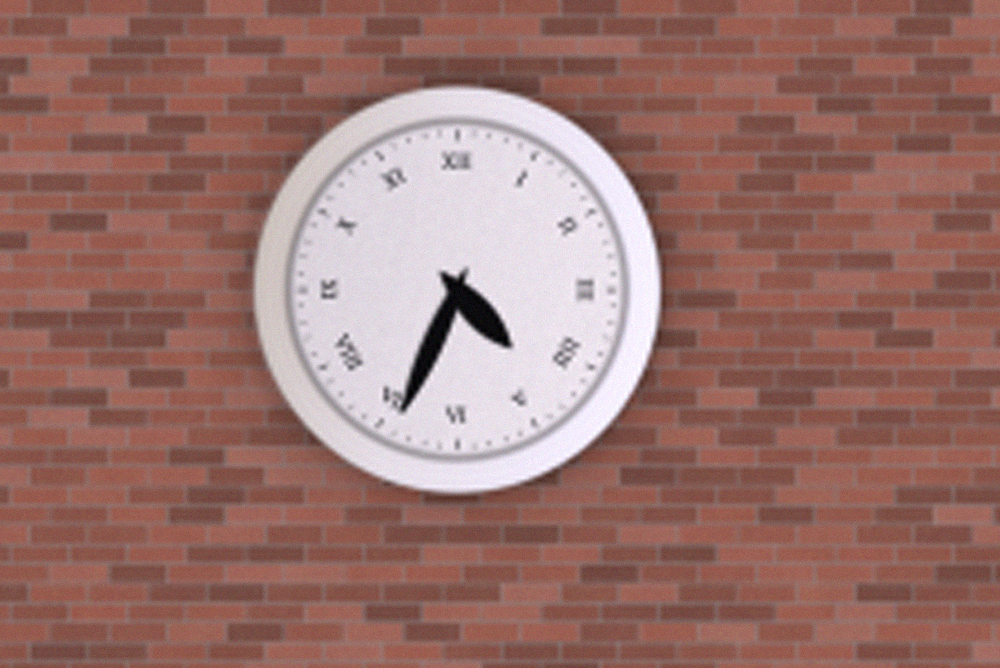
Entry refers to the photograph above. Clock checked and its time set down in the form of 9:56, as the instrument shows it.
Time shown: 4:34
